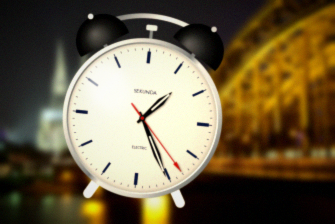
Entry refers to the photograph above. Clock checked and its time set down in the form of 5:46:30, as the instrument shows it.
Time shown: 1:25:23
